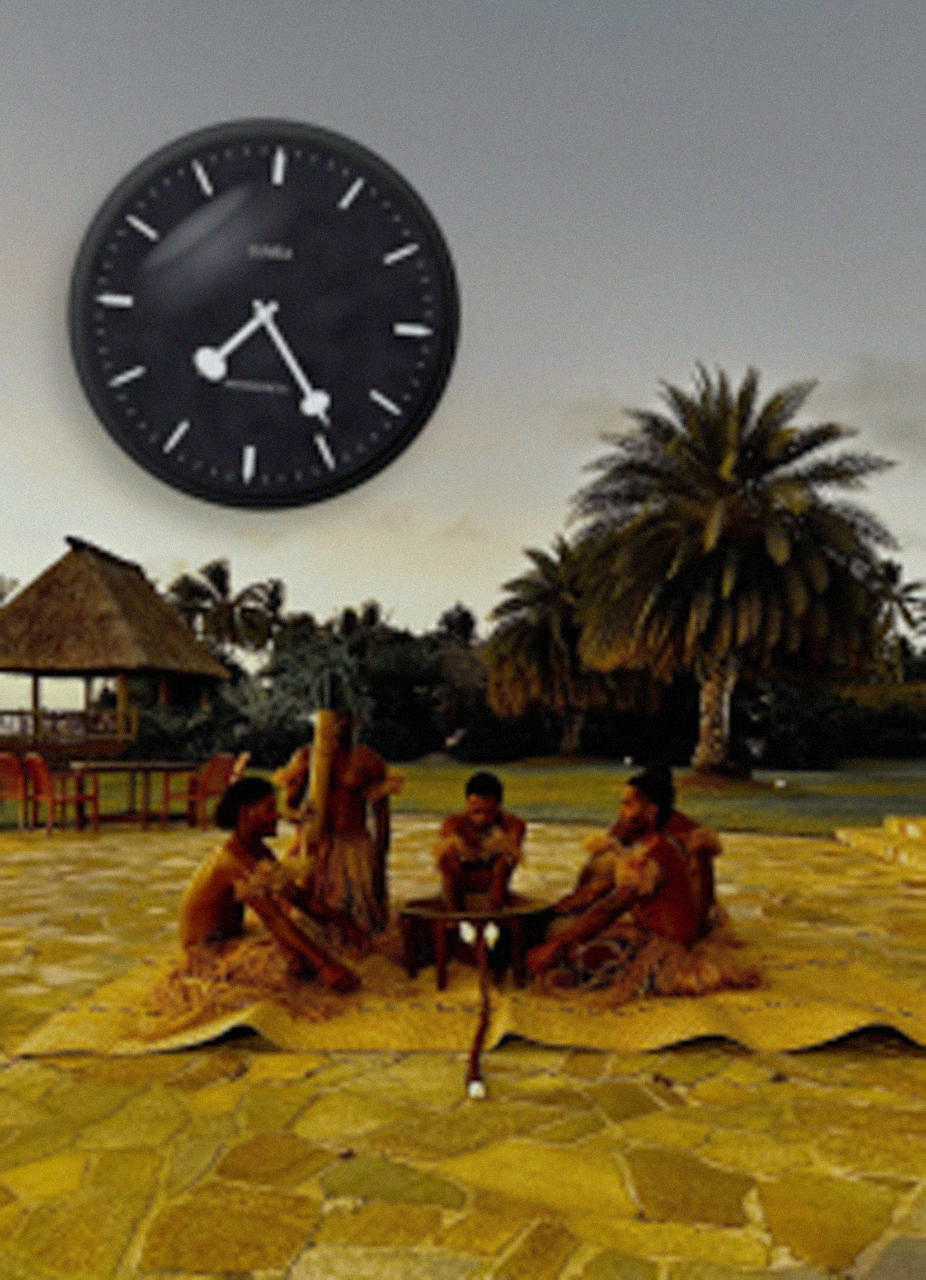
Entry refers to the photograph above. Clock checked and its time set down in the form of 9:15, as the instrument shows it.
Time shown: 7:24
